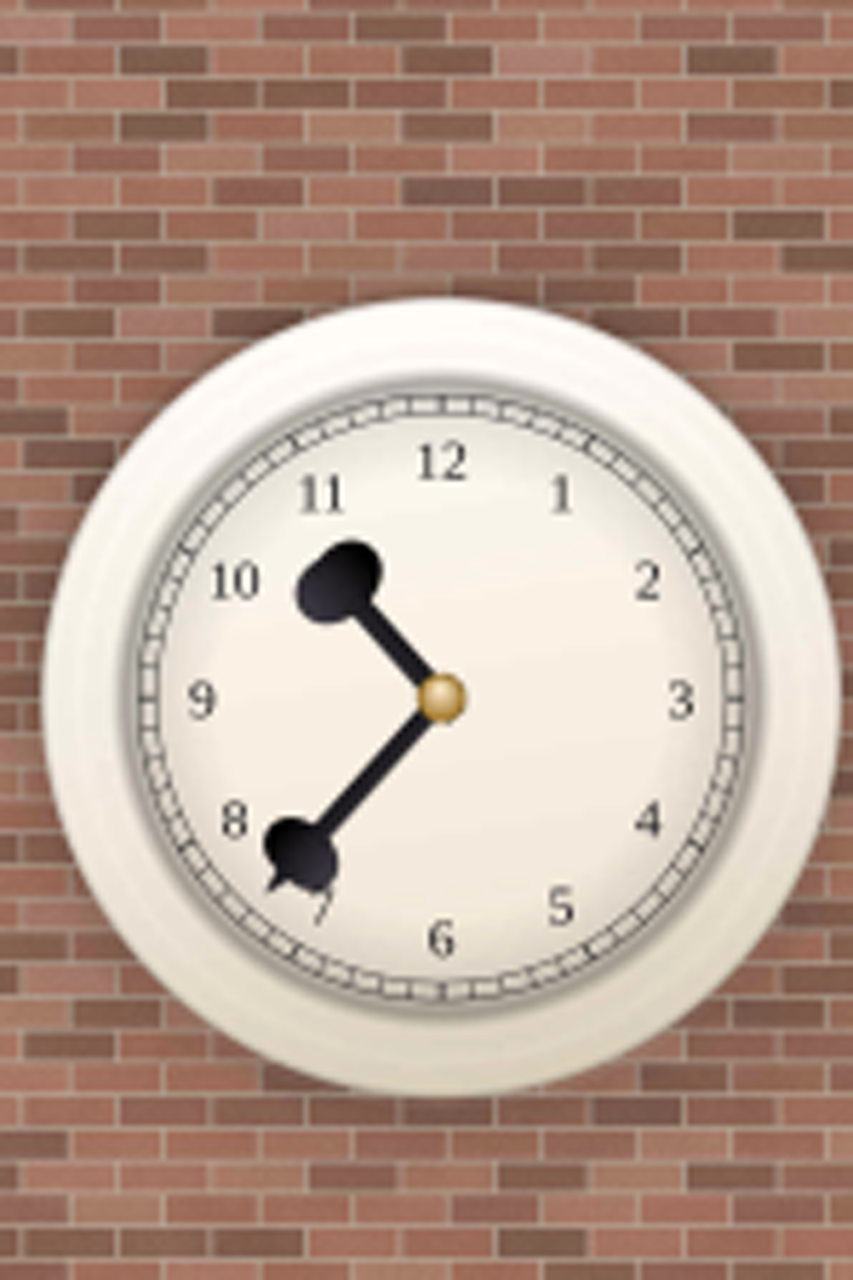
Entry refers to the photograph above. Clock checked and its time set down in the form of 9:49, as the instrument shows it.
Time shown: 10:37
